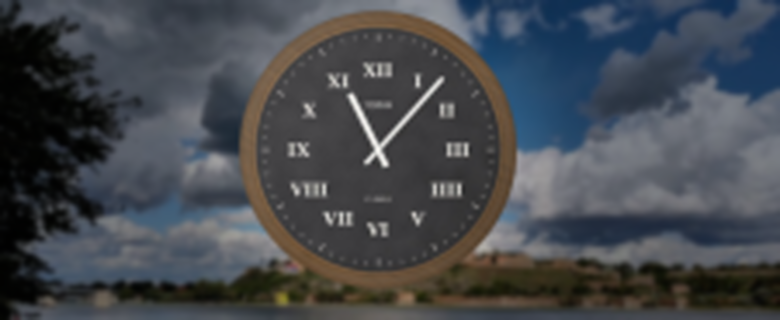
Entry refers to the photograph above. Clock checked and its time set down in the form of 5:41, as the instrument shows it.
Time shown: 11:07
